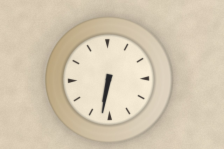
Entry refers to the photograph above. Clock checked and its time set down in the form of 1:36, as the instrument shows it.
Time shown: 6:32
